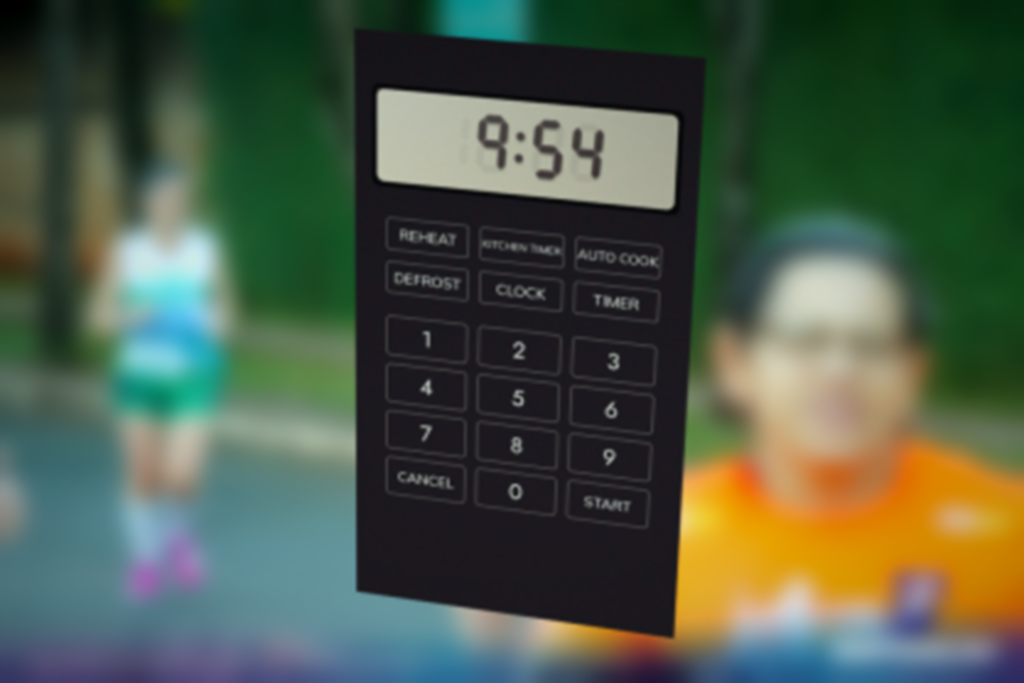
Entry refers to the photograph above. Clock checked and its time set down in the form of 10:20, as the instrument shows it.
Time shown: 9:54
